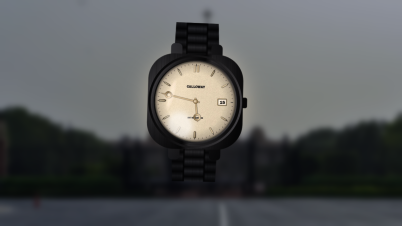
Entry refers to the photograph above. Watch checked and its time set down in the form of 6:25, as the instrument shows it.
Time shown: 5:47
